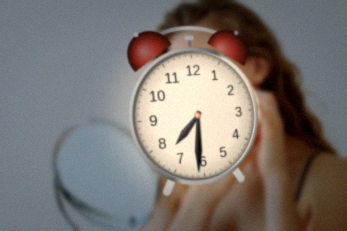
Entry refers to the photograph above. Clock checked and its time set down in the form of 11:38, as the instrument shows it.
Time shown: 7:31
